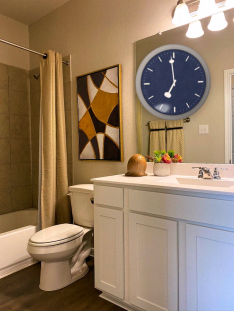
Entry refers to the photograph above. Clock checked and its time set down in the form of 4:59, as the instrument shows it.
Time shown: 6:59
